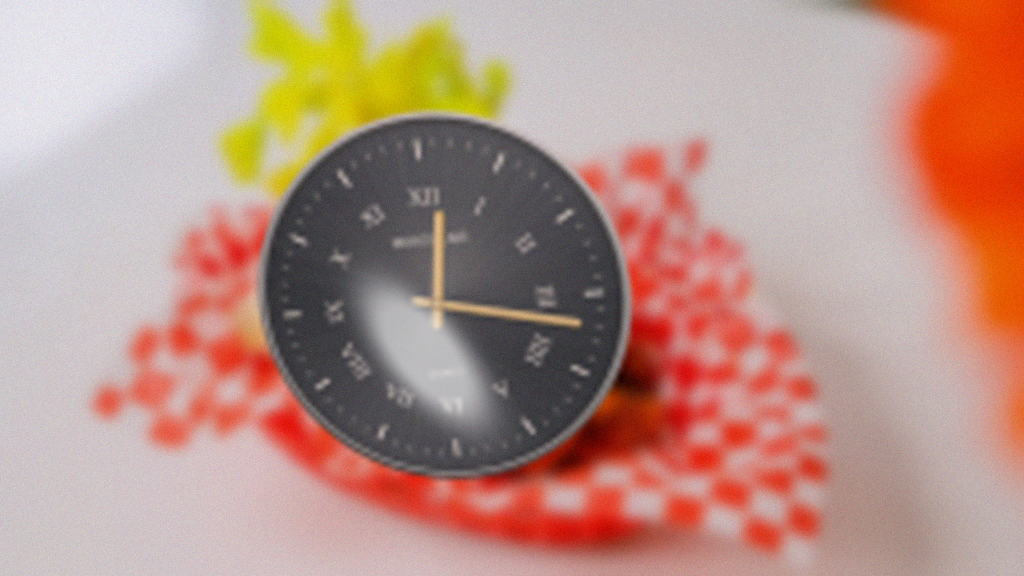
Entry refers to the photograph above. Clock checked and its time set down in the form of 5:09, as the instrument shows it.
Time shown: 12:17
